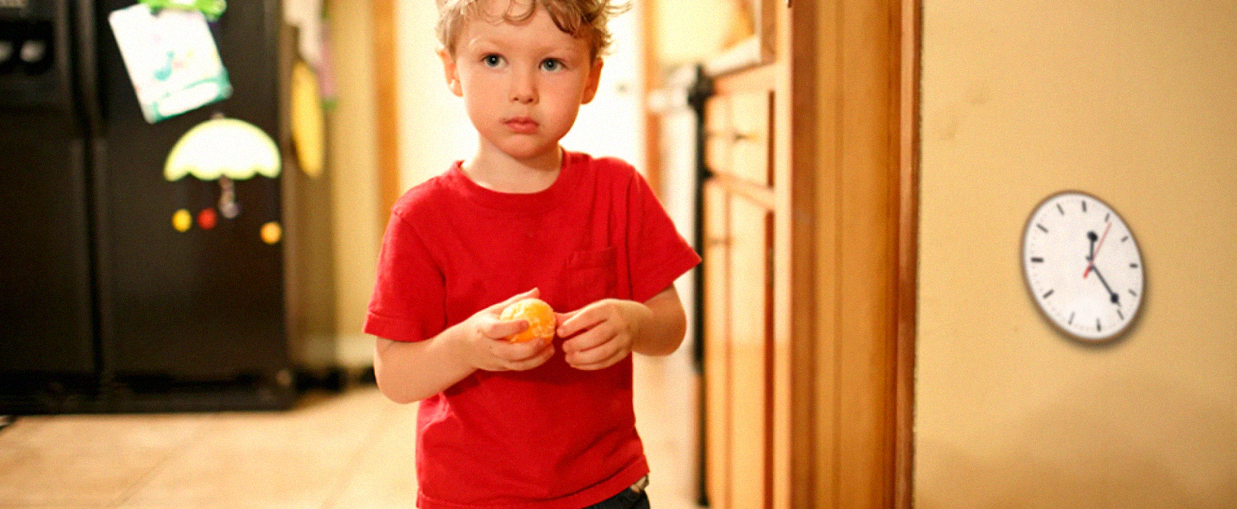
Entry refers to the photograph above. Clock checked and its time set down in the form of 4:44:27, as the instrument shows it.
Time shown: 12:24:06
